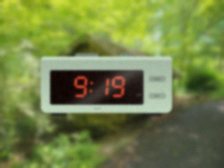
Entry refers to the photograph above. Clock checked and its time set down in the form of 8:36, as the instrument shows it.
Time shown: 9:19
